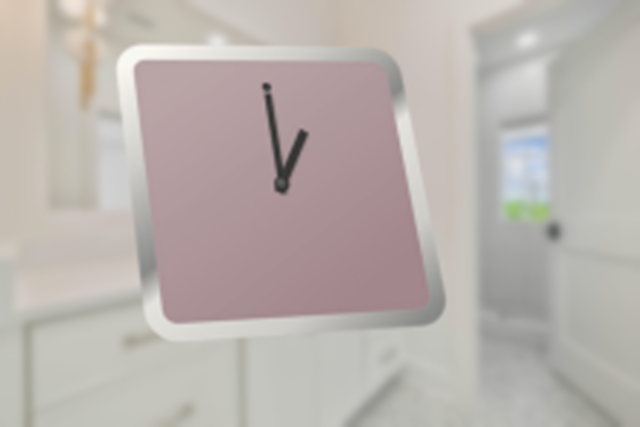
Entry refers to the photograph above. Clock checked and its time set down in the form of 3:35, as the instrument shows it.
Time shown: 1:00
